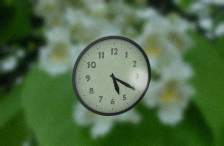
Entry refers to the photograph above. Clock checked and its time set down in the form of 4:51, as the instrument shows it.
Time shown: 5:20
